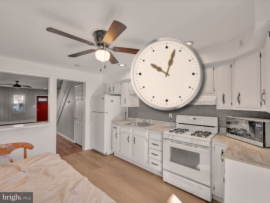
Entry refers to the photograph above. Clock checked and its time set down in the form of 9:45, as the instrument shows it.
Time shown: 10:03
